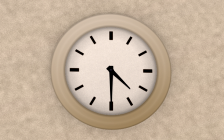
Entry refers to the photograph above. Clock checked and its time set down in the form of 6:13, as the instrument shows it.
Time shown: 4:30
